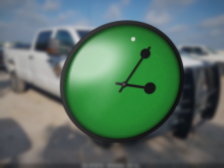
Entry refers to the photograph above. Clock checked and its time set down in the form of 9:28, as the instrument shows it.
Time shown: 3:04
